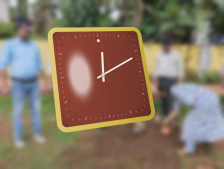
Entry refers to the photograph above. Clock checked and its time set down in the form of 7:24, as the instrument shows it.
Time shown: 12:11
